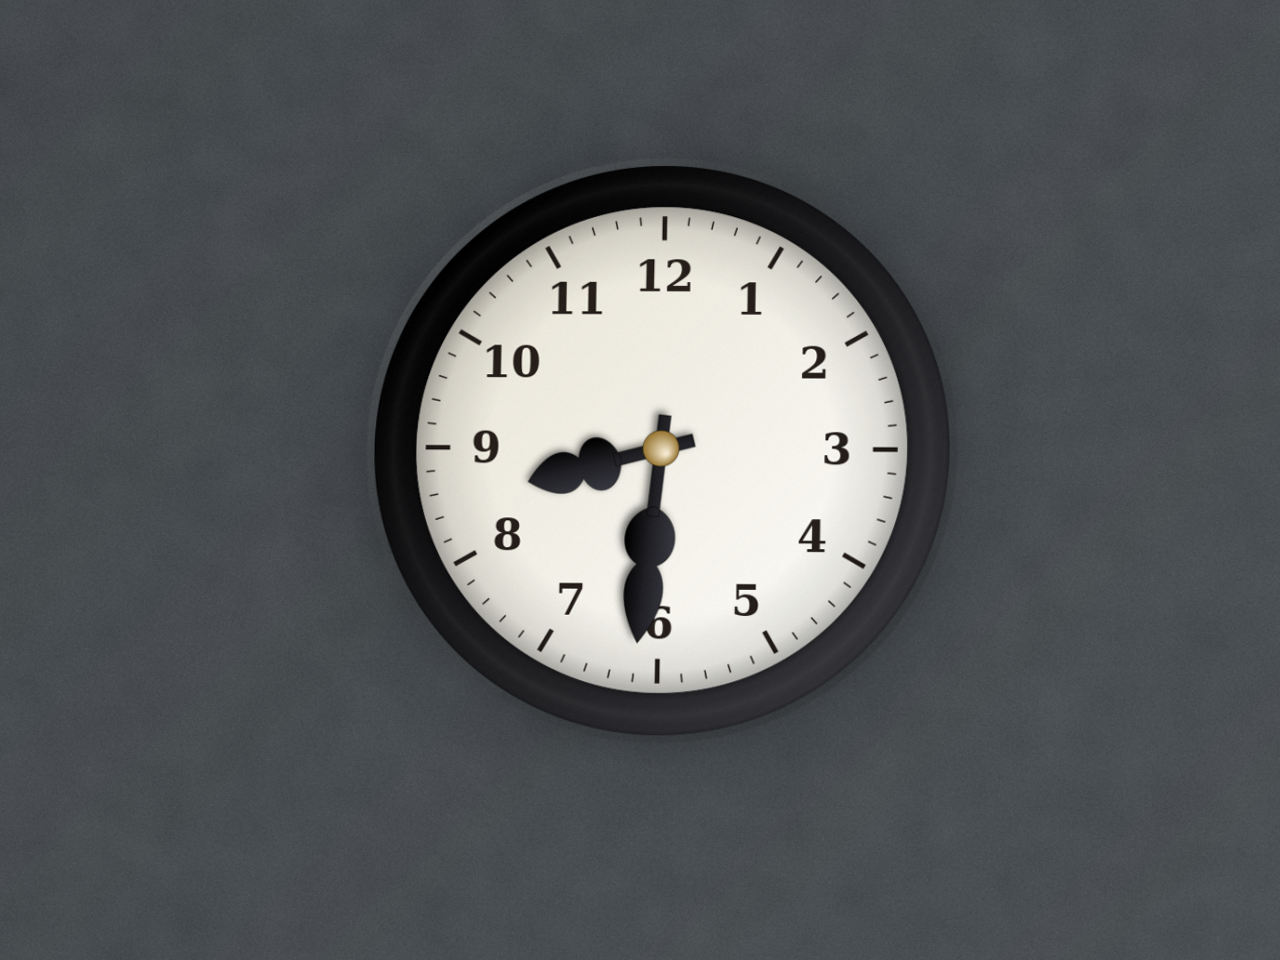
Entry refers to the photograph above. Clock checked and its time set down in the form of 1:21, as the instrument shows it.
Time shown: 8:31
